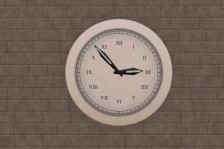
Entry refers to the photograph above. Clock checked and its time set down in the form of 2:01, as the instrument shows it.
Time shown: 2:53
